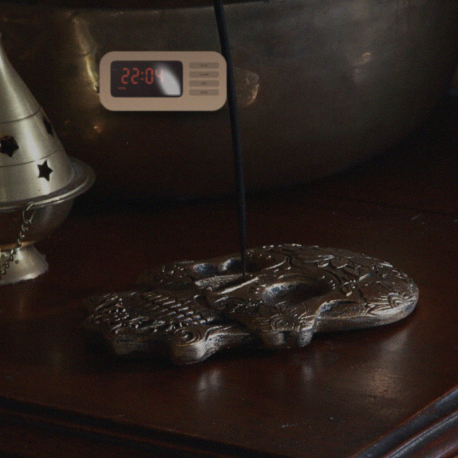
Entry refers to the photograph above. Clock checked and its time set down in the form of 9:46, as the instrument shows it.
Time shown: 22:04
